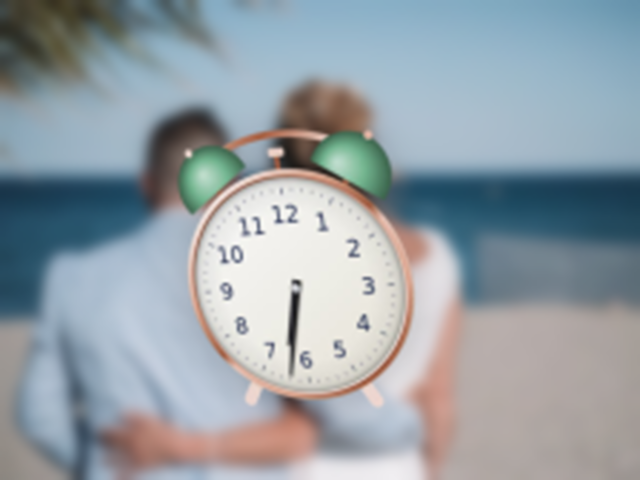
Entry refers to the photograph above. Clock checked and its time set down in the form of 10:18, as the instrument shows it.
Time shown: 6:32
